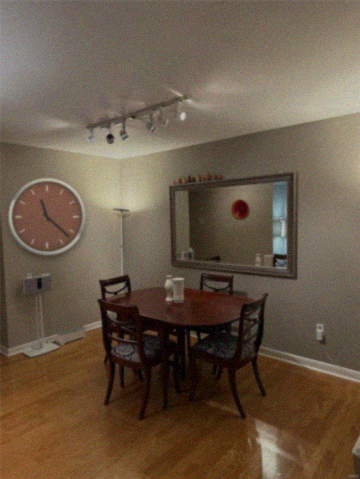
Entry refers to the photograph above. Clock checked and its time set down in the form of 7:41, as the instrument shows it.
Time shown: 11:22
